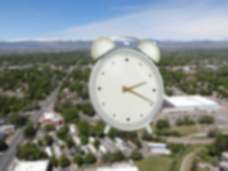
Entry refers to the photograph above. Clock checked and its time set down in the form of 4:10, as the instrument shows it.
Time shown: 2:19
